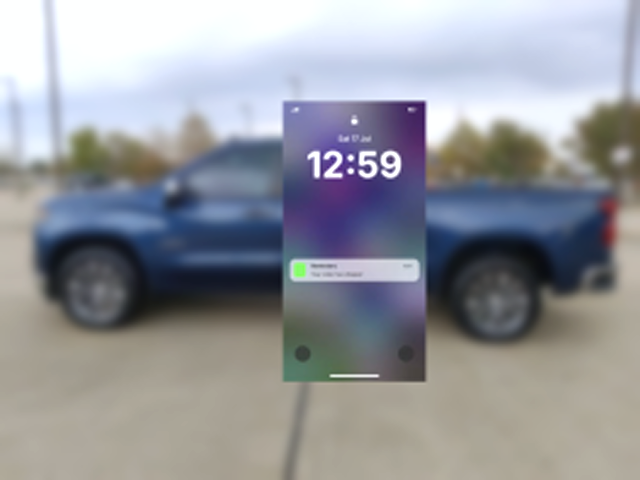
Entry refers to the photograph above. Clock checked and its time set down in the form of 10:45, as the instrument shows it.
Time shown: 12:59
